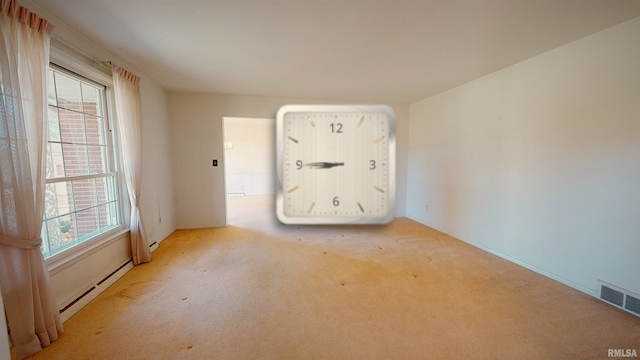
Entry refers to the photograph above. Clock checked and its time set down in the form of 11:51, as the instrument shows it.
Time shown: 8:45
